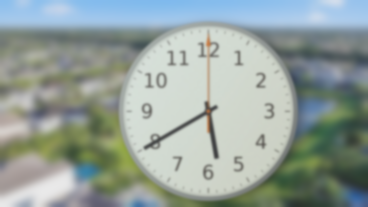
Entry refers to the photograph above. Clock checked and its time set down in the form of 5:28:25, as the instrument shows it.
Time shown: 5:40:00
